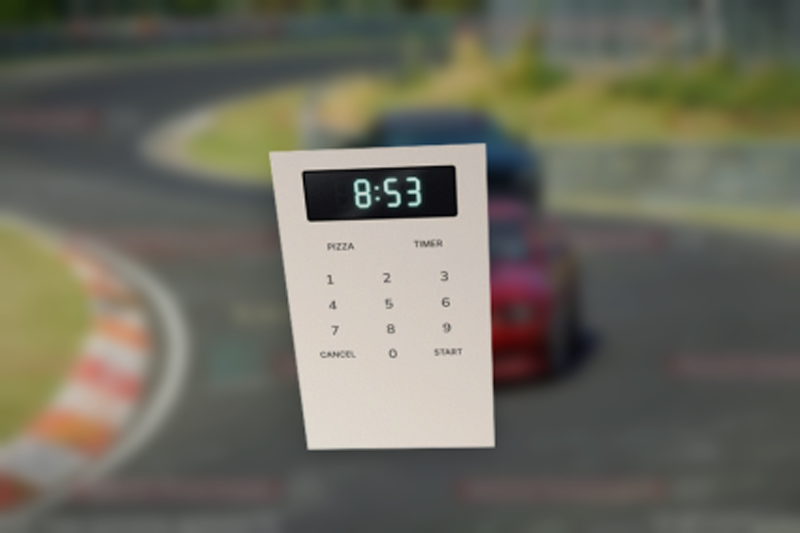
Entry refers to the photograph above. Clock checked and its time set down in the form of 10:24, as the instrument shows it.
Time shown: 8:53
